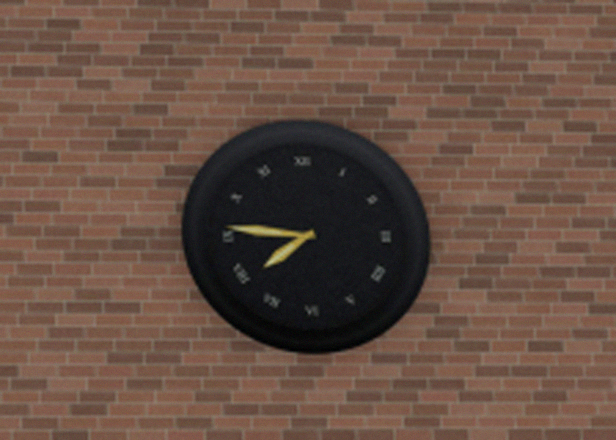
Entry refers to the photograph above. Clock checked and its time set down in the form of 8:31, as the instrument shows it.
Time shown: 7:46
